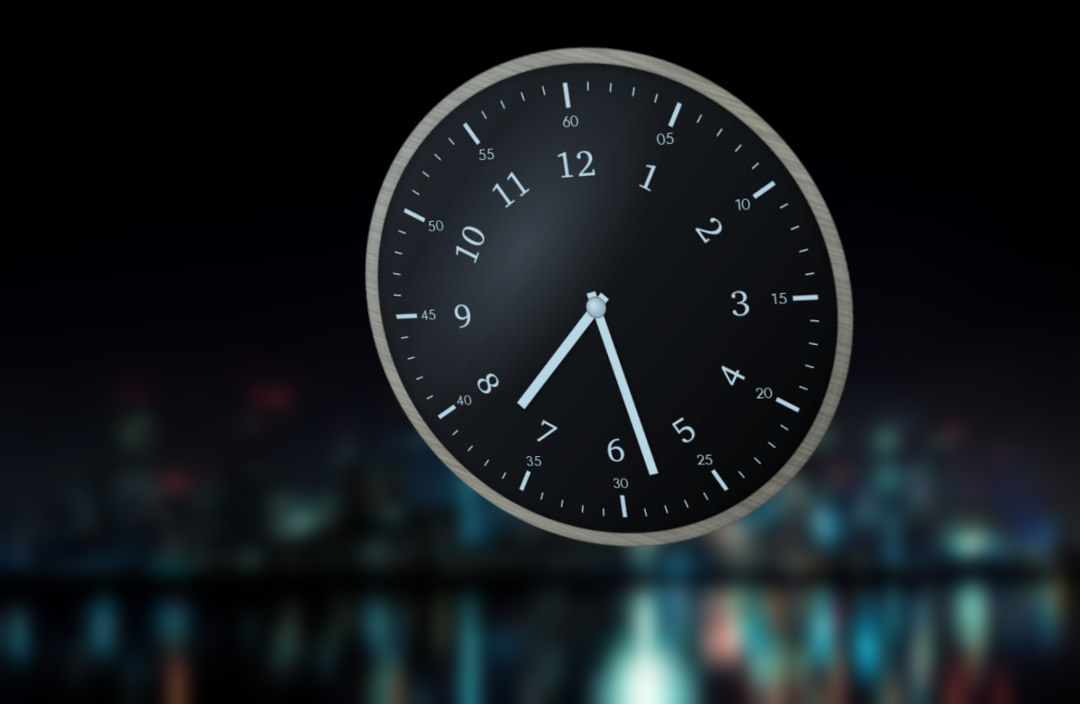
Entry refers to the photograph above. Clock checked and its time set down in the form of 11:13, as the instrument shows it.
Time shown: 7:28
